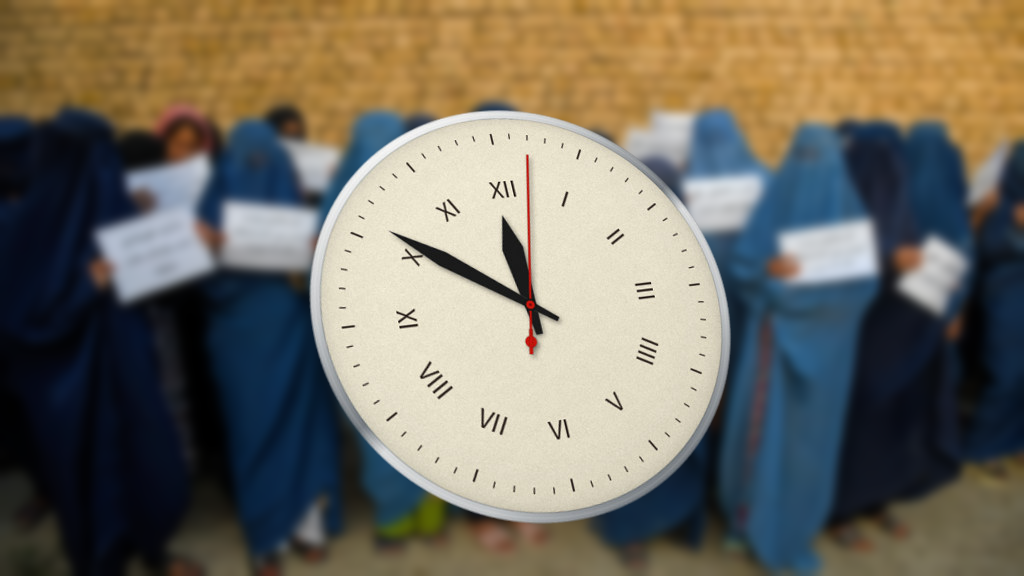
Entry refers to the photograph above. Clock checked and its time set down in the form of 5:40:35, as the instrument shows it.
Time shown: 11:51:02
